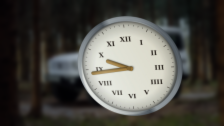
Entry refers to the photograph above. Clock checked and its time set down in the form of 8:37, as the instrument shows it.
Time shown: 9:44
